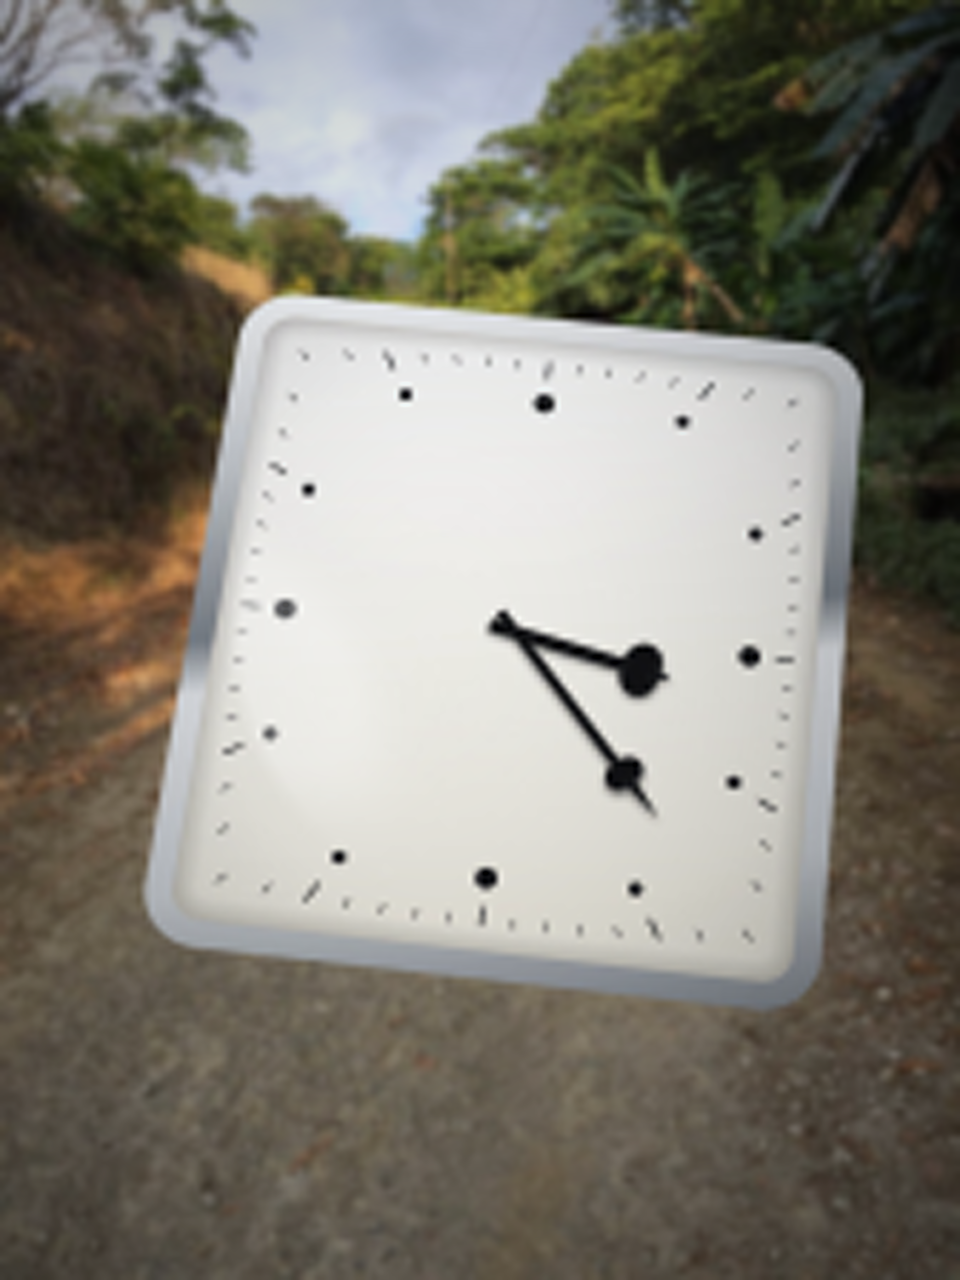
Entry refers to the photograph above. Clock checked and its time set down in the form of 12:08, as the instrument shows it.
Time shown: 3:23
